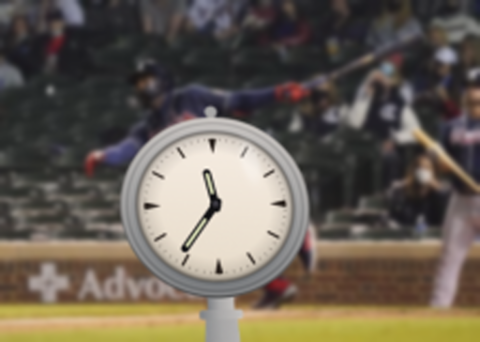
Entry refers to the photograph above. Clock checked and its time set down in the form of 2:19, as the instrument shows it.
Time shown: 11:36
